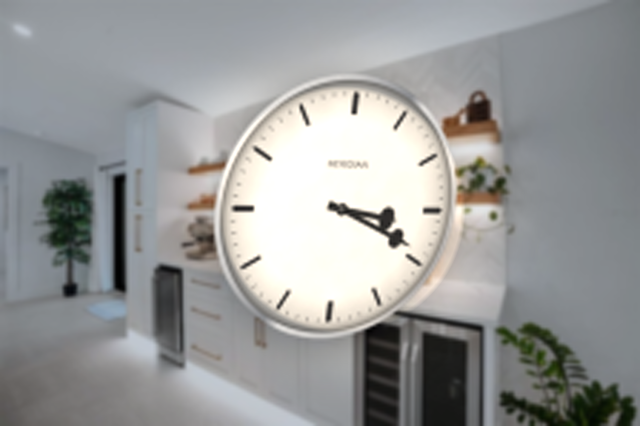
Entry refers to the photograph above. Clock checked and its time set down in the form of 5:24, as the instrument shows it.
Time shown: 3:19
